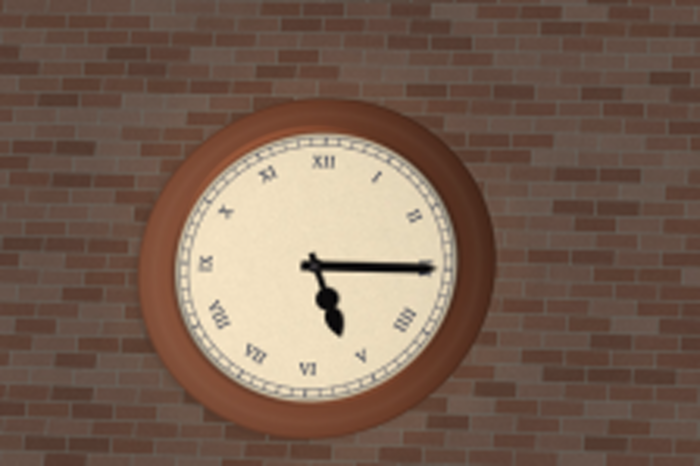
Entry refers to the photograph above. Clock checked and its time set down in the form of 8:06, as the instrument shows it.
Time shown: 5:15
